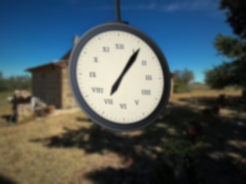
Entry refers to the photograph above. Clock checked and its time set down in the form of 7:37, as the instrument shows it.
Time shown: 7:06
